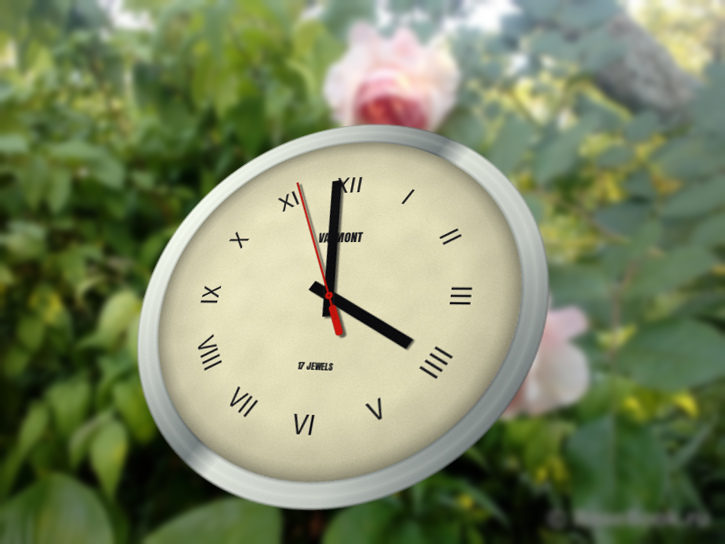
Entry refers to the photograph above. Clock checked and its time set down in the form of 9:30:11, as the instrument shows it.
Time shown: 3:58:56
